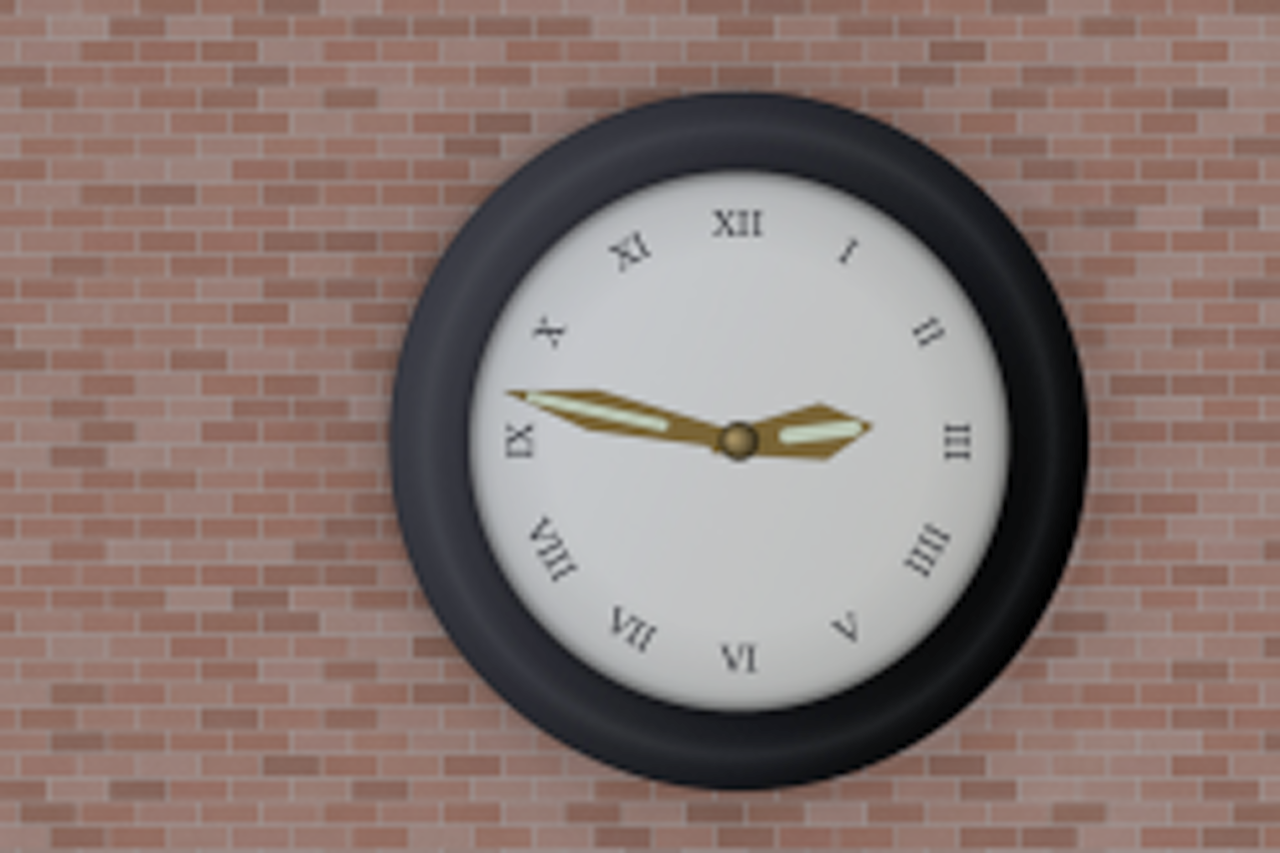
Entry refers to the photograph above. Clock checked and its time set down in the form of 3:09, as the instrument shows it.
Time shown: 2:47
